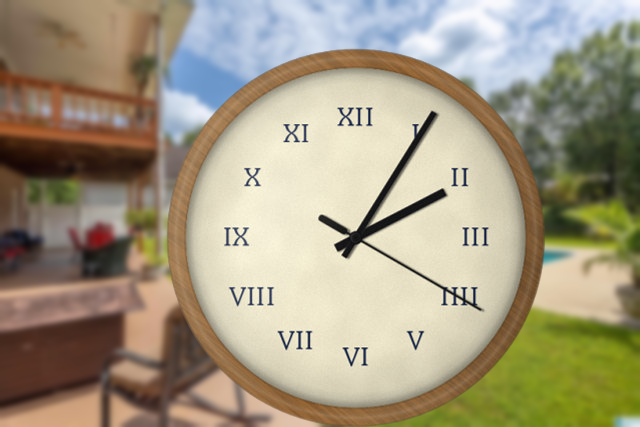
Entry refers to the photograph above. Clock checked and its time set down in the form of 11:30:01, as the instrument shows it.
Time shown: 2:05:20
